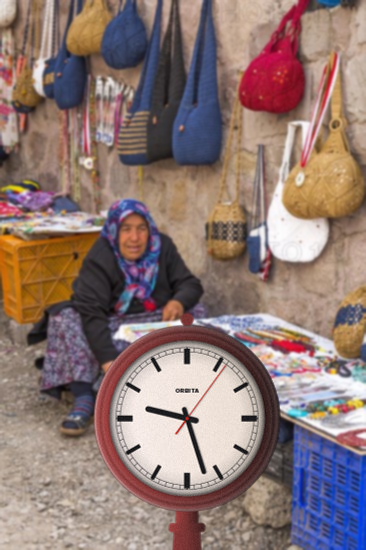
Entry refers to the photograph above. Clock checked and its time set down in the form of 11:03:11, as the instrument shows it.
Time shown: 9:27:06
